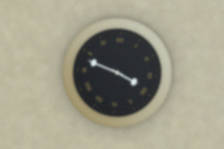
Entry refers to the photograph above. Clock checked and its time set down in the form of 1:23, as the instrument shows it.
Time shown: 3:48
